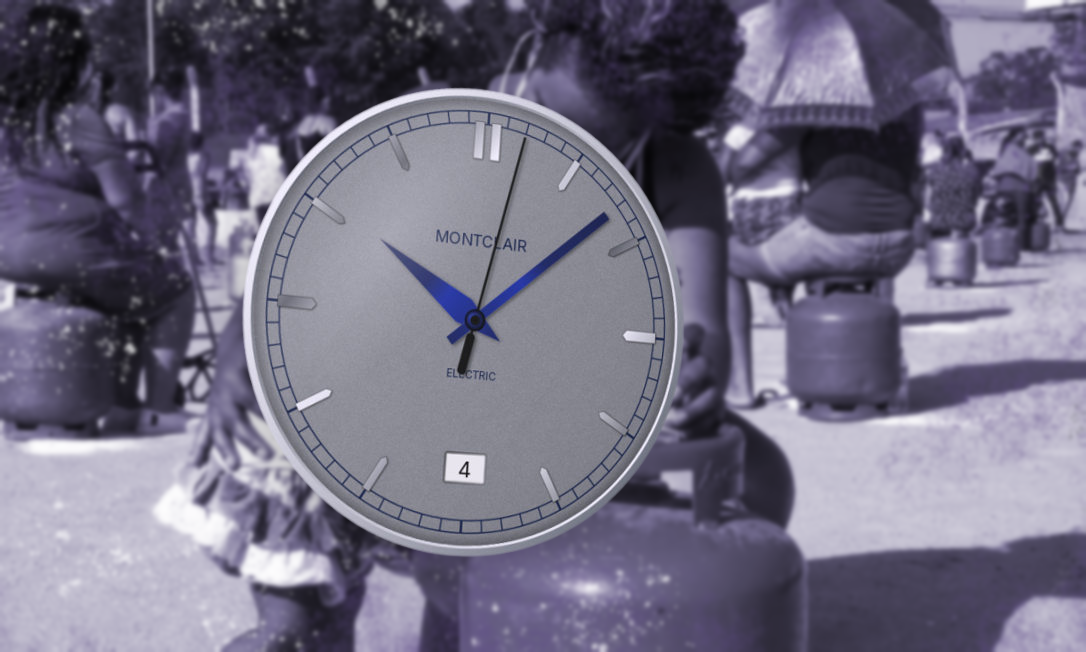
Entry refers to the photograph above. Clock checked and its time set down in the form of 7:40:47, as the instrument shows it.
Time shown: 10:08:02
